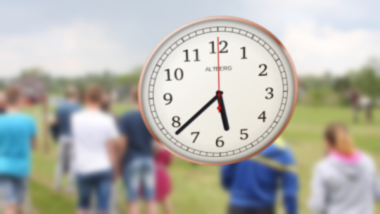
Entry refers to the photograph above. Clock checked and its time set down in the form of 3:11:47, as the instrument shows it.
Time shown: 5:38:00
